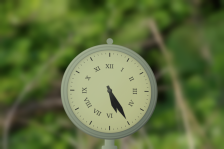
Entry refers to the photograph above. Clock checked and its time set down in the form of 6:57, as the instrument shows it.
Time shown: 5:25
